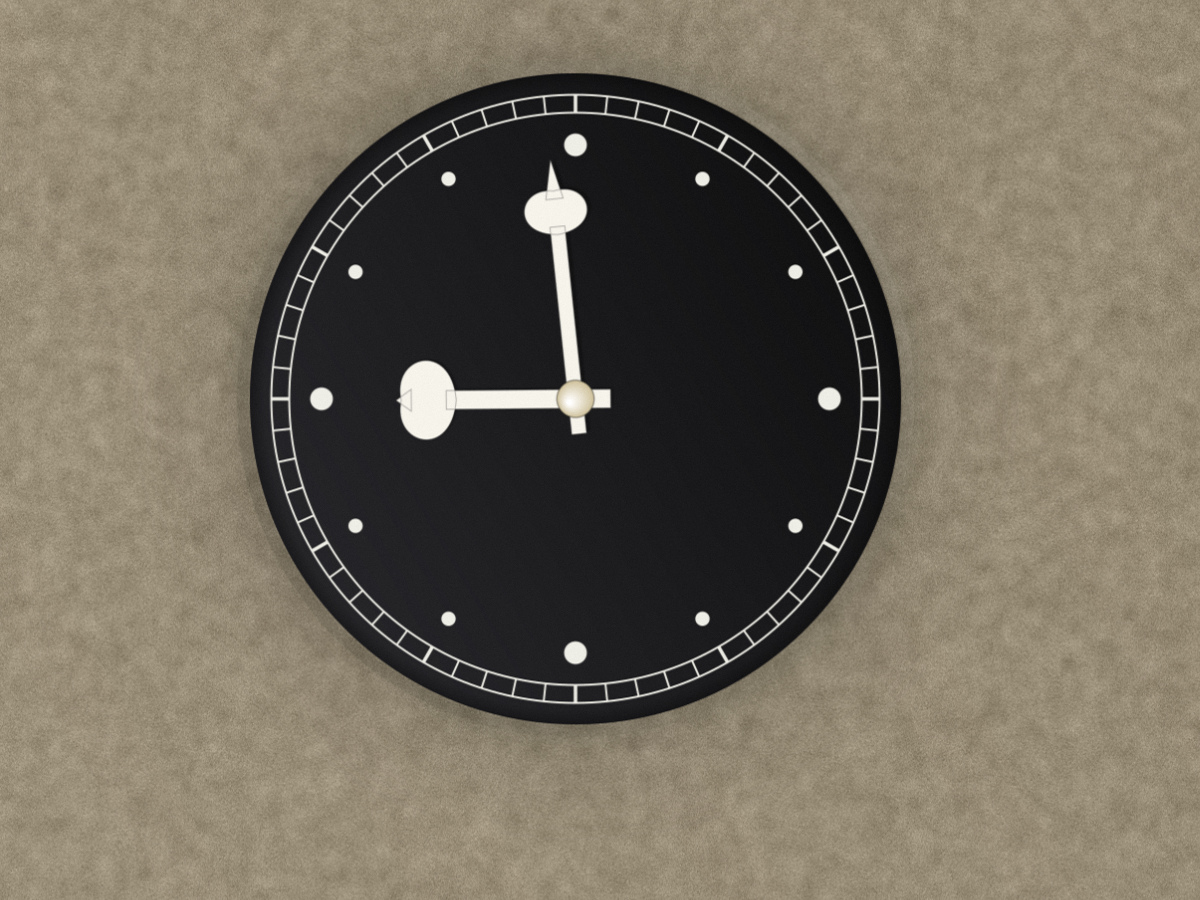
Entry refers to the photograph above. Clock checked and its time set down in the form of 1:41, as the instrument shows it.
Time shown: 8:59
